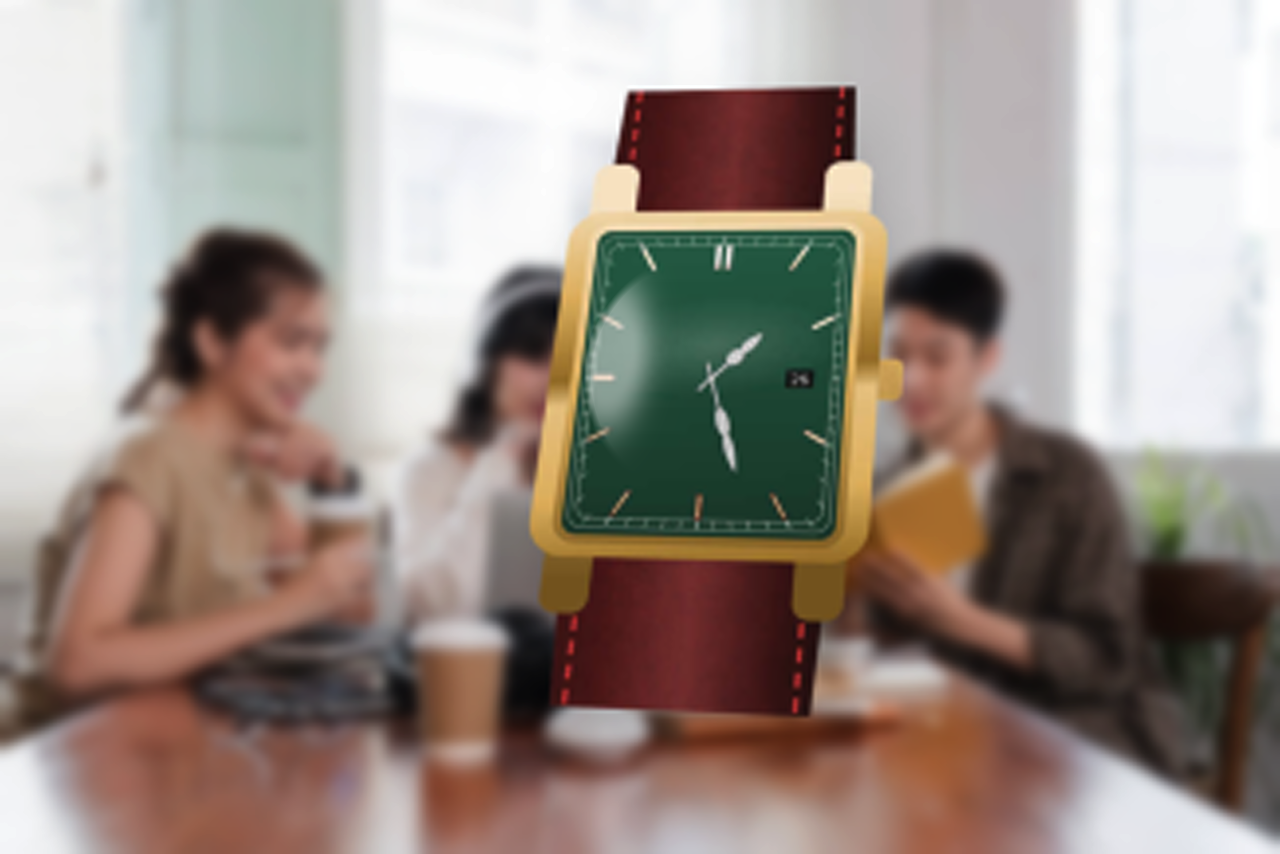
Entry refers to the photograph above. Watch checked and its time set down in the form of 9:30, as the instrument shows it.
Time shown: 1:27
